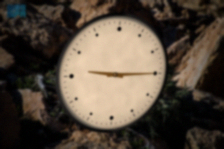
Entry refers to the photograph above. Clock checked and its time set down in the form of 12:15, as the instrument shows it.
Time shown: 9:15
